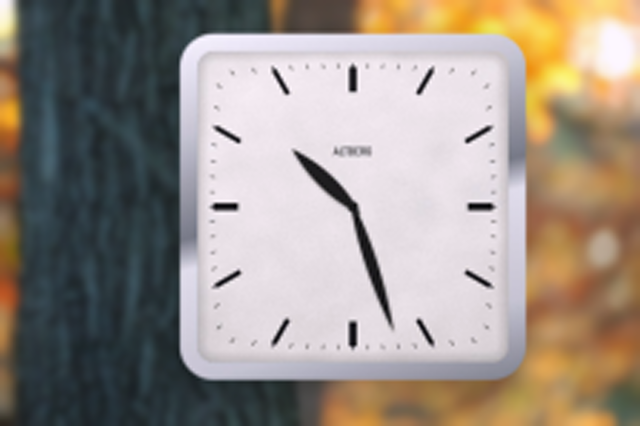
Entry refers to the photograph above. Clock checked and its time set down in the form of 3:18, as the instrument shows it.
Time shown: 10:27
